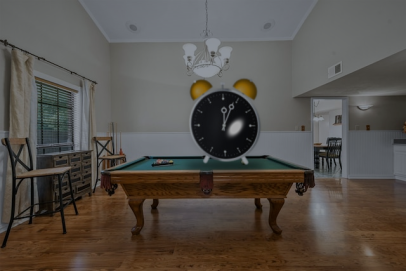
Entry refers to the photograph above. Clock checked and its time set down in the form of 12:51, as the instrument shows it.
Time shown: 12:04
